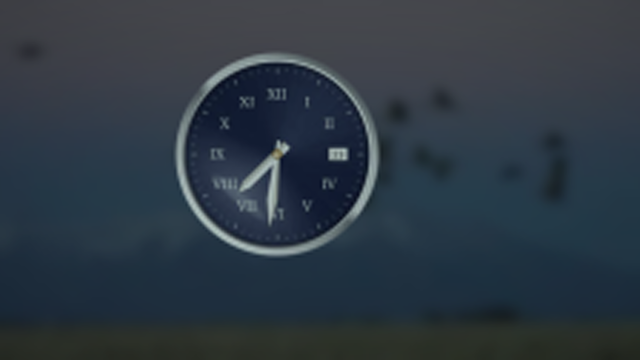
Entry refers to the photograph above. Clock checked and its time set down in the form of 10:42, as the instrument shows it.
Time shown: 7:31
